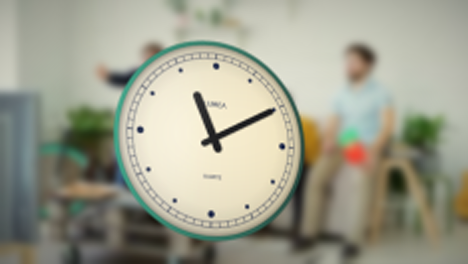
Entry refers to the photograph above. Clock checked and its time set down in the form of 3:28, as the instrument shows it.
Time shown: 11:10
